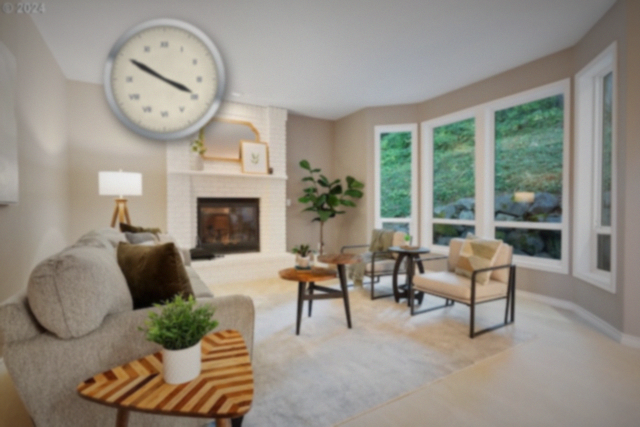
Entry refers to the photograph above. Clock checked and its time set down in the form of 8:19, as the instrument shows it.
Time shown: 3:50
